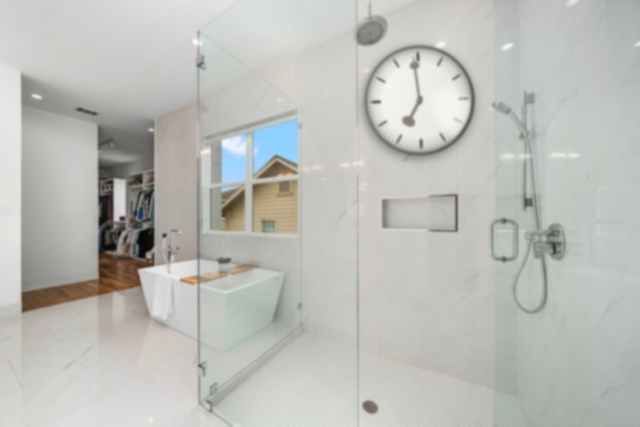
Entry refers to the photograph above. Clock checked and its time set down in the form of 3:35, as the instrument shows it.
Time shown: 6:59
